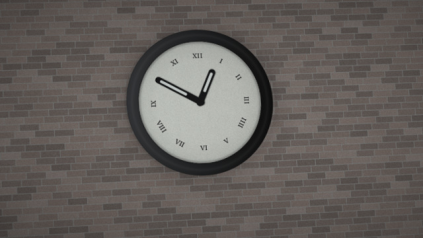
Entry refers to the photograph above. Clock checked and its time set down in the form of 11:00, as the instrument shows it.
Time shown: 12:50
